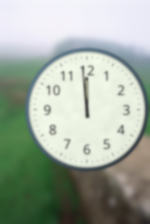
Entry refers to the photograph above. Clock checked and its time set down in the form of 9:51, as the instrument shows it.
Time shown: 11:59
